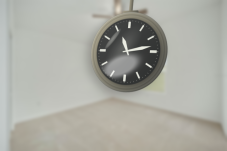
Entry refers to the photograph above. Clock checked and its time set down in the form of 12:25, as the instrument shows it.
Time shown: 11:13
